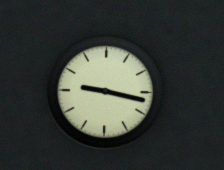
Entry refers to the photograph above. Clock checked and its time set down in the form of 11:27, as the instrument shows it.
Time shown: 9:17
